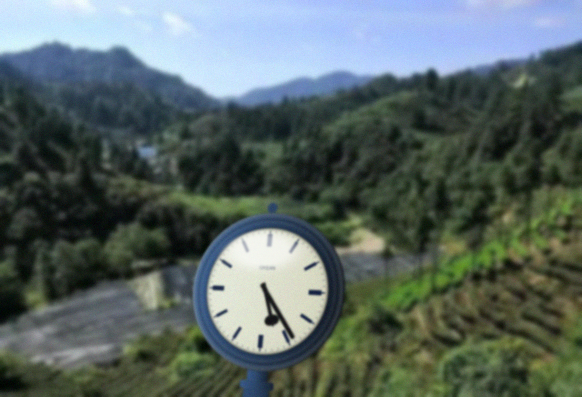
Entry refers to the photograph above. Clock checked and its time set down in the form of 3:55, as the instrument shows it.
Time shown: 5:24
